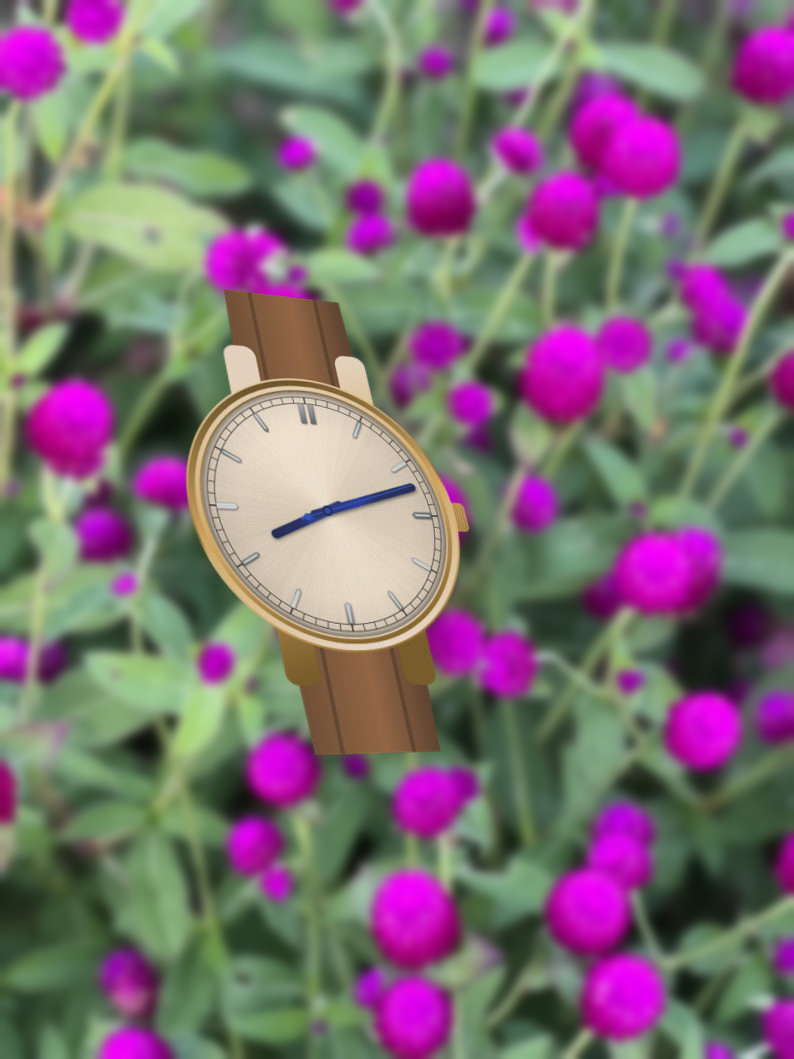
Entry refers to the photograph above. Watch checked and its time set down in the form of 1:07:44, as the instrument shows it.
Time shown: 8:12:12
